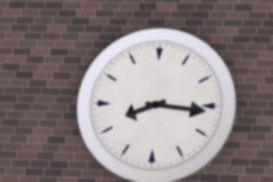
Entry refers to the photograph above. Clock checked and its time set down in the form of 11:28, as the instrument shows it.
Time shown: 8:16
